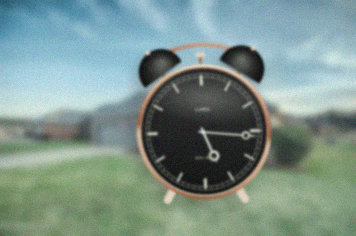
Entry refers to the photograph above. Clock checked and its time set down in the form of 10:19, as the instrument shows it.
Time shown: 5:16
